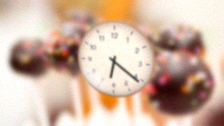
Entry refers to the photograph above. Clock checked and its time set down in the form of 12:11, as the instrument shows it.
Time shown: 6:21
